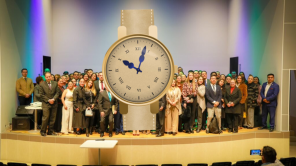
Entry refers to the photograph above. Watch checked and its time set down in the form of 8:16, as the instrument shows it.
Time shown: 10:03
